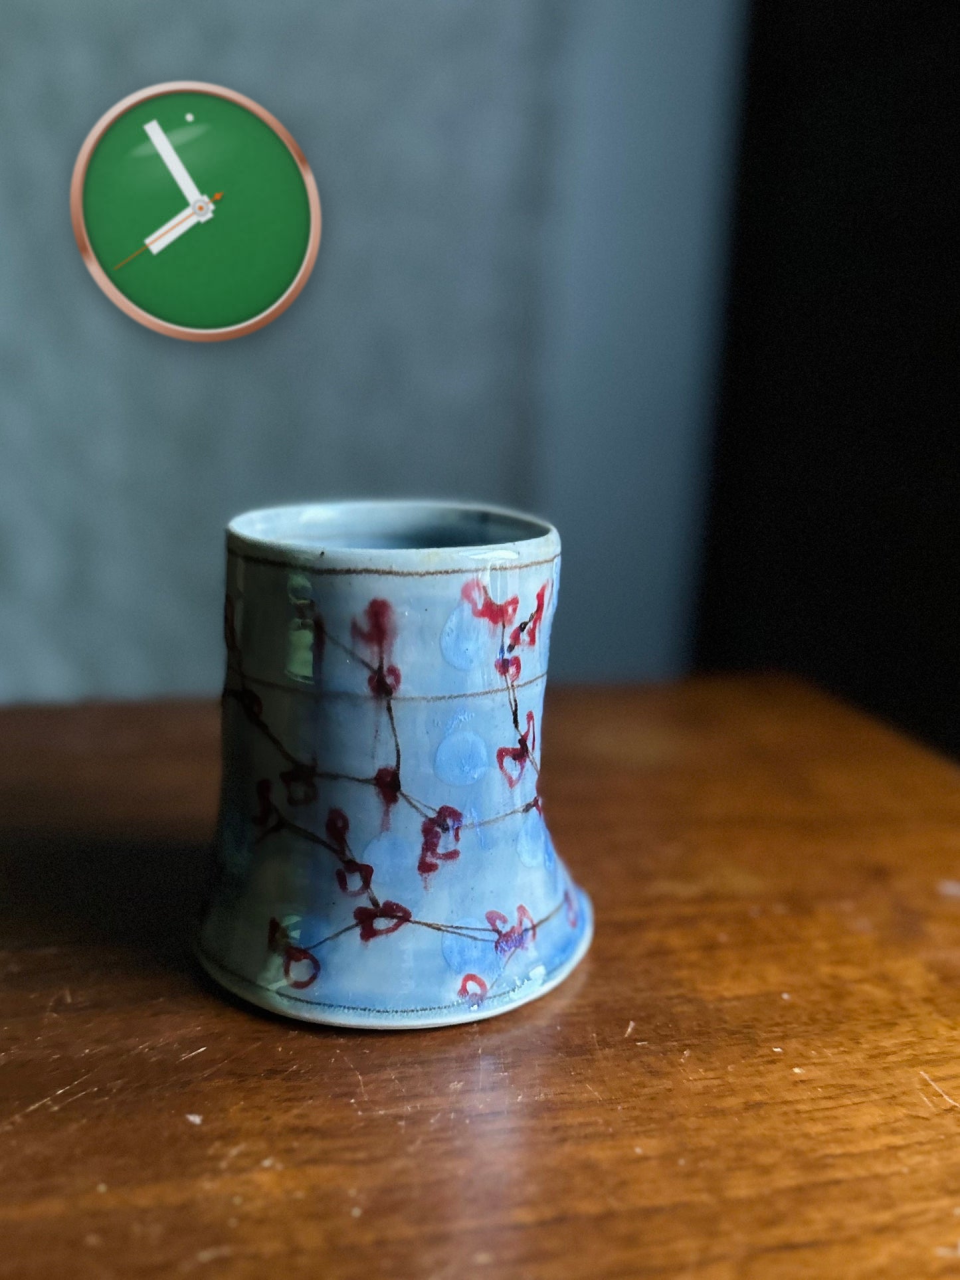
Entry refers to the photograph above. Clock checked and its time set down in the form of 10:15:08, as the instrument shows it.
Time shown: 7:55:40
